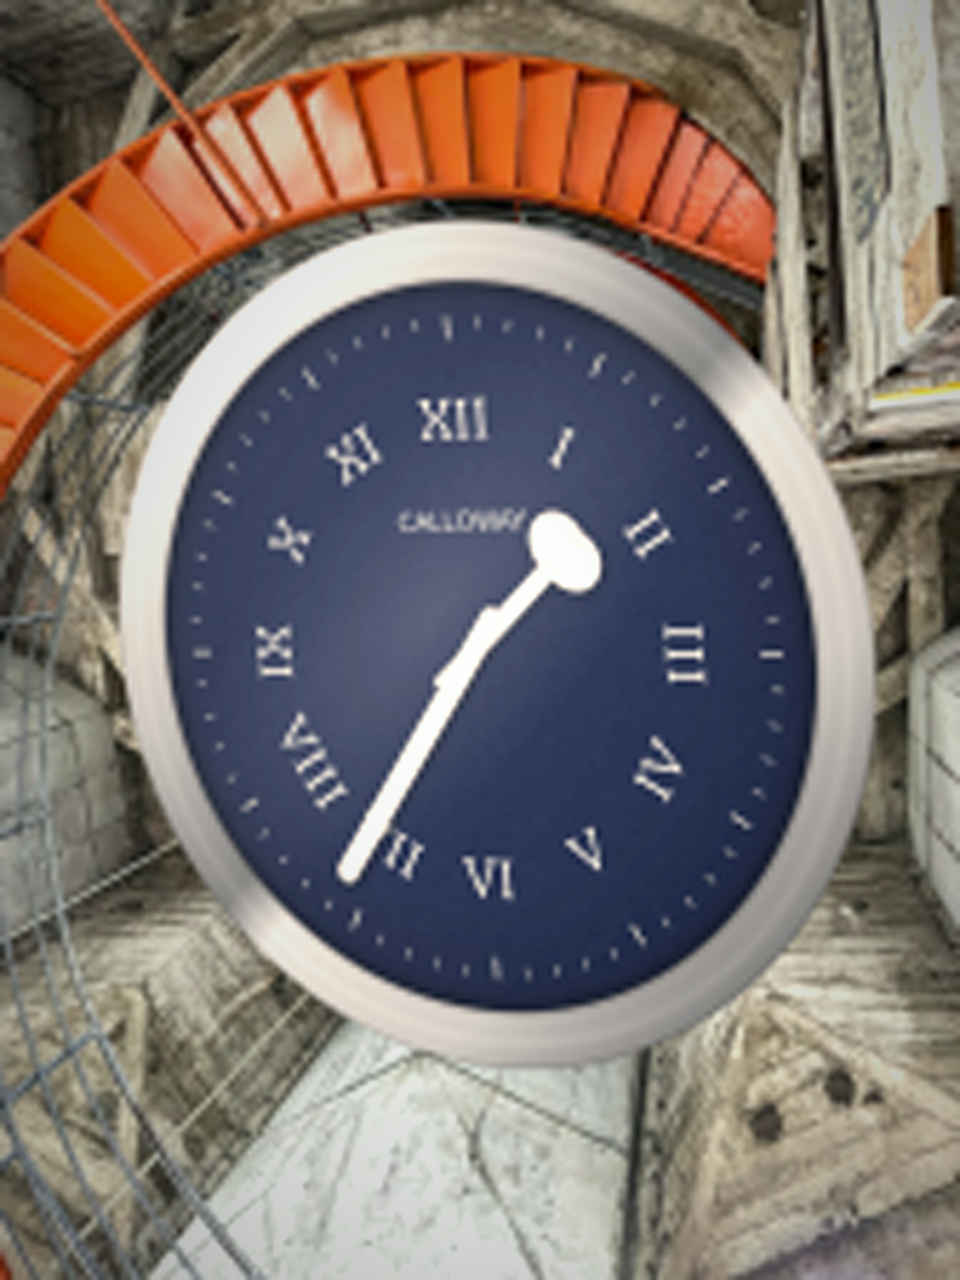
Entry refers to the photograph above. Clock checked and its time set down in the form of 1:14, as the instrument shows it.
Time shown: 1:36
